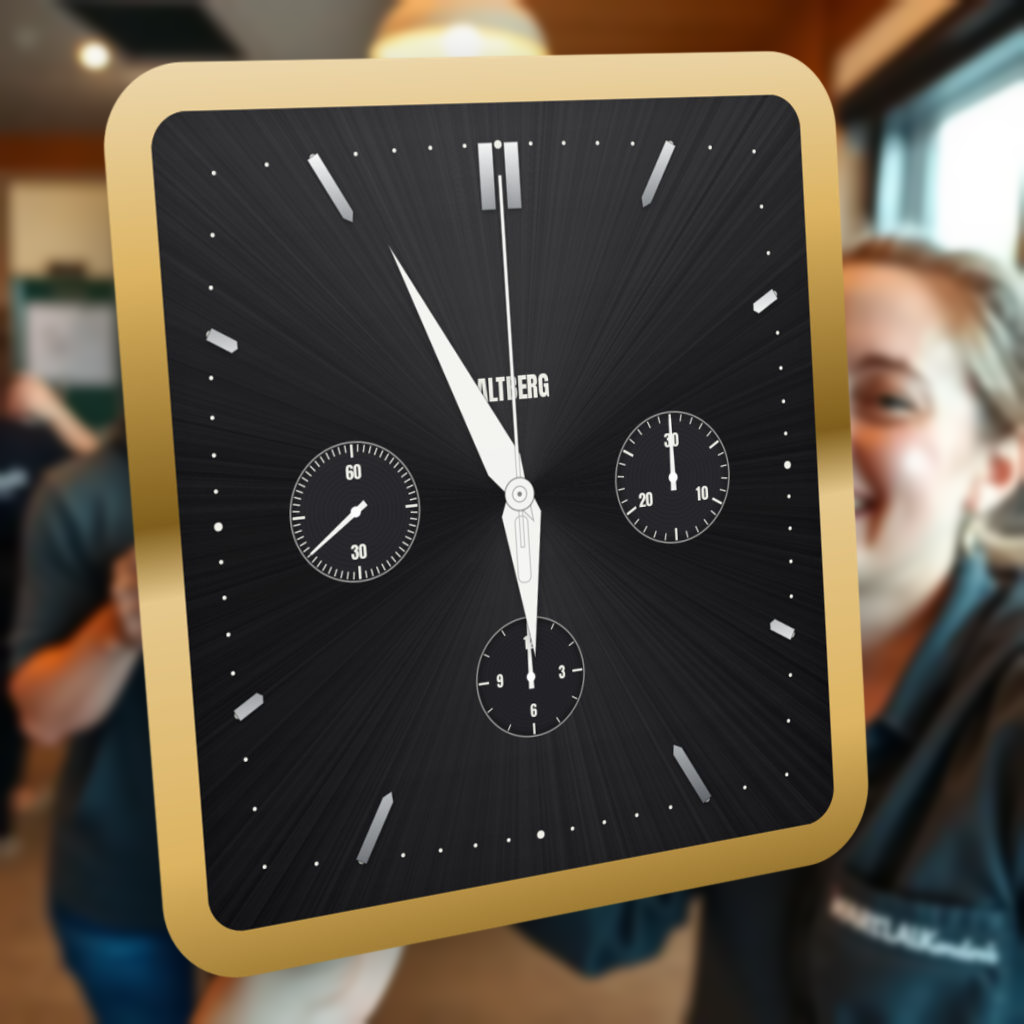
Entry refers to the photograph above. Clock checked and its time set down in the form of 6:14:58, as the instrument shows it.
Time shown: 5:55:39
